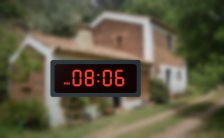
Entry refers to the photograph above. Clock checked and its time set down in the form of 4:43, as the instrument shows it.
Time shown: 8:06
